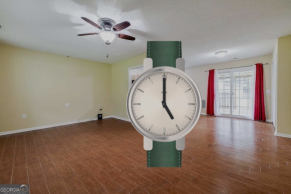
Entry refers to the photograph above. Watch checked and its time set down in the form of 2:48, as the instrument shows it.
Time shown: 5:00
